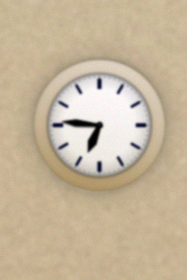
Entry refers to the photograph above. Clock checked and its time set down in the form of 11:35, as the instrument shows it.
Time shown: 6:46
